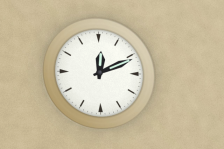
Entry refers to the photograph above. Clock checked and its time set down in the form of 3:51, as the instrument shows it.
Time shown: 12:11
